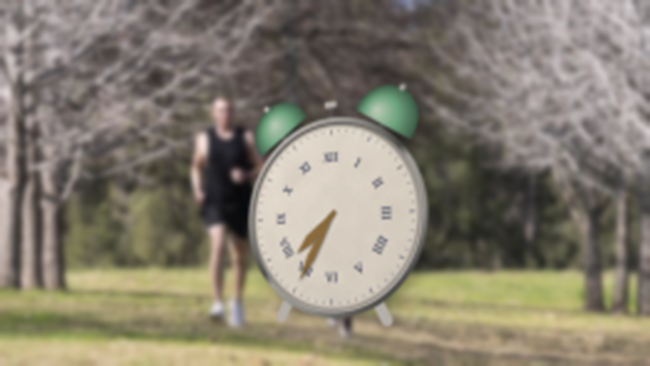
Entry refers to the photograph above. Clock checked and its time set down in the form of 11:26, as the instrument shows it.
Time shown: 7:35
